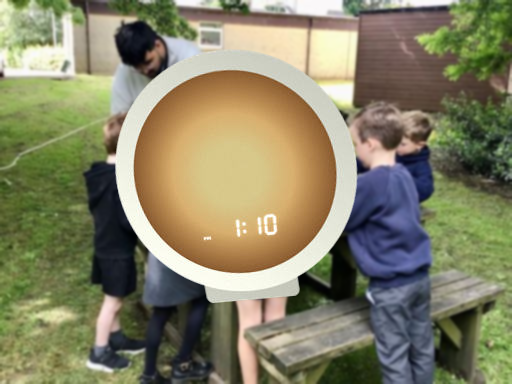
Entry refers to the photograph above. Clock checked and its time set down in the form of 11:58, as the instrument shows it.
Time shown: 1:10
